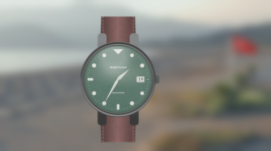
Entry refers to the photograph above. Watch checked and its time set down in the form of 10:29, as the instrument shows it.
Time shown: 1:35
